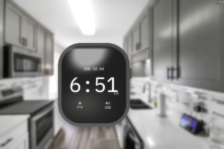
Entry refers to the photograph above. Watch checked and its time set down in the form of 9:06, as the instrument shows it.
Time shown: 6:51
